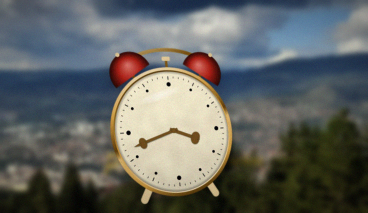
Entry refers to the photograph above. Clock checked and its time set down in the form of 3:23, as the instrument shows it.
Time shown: 3:42
